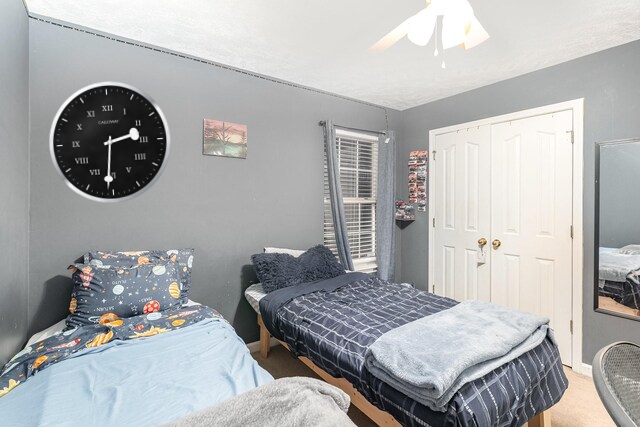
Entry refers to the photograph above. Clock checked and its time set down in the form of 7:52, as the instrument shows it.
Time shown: 2:31
